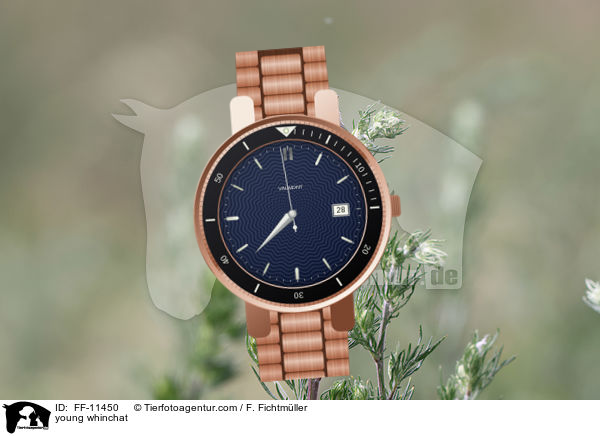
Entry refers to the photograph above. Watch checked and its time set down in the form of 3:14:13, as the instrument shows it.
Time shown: 7:37:59
